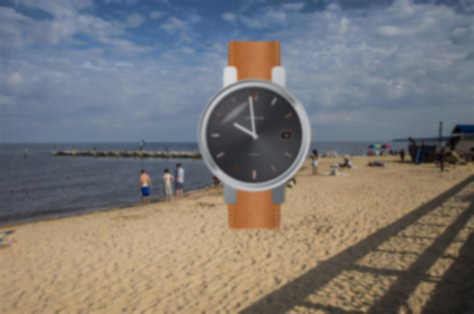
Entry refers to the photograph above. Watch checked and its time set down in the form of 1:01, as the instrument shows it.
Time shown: 9:59
